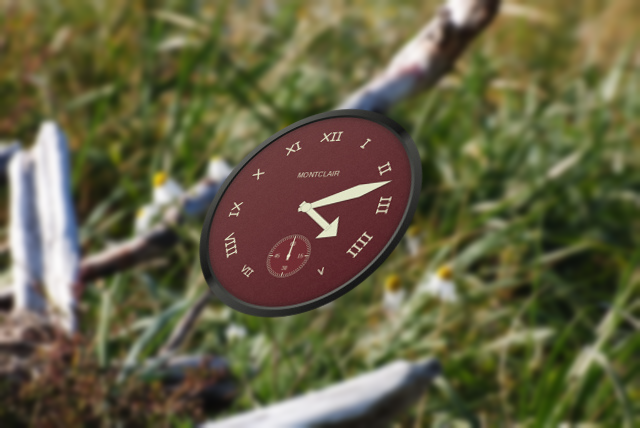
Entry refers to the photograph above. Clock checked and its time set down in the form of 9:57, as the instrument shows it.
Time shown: 4:12
